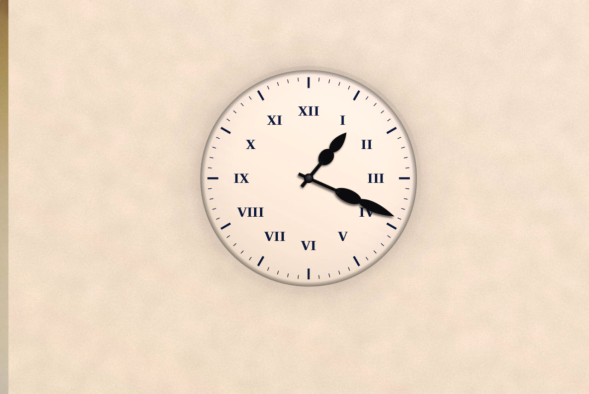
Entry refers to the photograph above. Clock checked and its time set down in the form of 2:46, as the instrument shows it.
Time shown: 1:19
